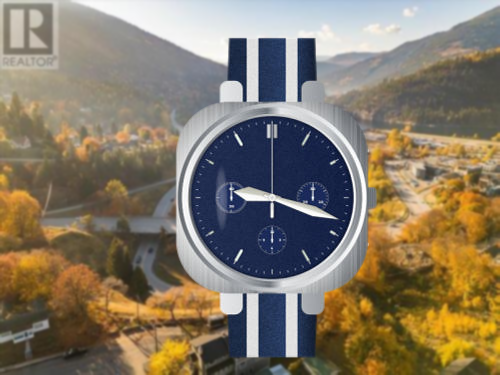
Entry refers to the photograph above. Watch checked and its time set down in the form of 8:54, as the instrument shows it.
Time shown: 9:18
